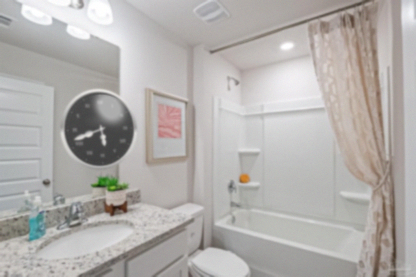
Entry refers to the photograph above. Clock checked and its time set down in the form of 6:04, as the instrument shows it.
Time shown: 5:42
